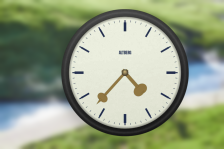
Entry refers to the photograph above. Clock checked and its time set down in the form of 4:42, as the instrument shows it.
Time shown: 4:37
